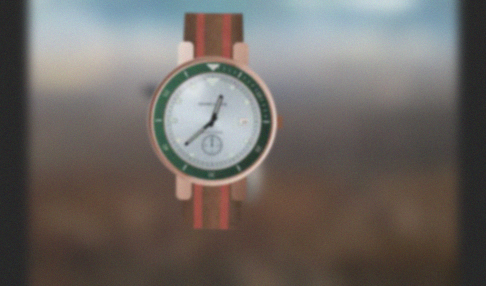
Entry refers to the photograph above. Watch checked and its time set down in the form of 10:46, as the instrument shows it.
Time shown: 12:38
